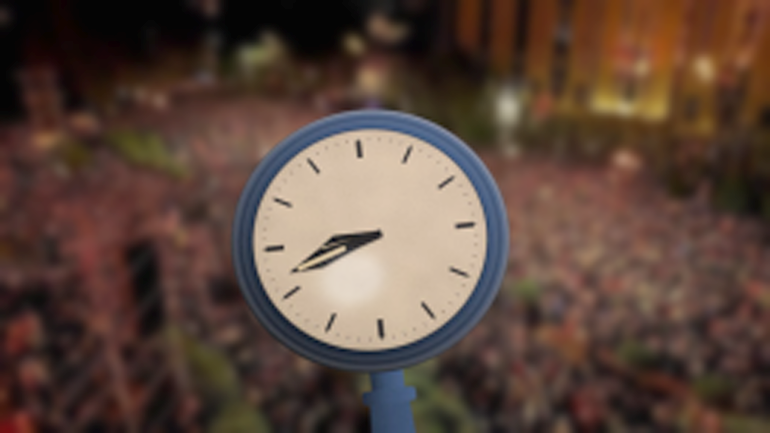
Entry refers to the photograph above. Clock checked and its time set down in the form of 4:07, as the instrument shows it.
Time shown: 8:42
